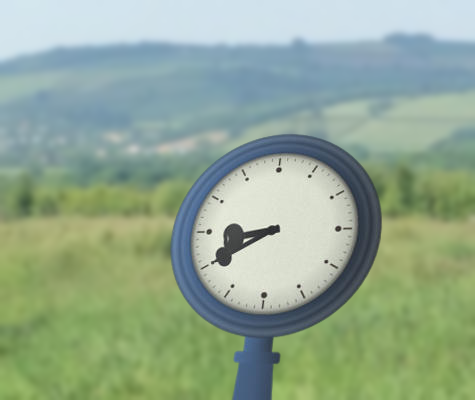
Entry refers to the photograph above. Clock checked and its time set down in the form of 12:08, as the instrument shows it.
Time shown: 8:40
